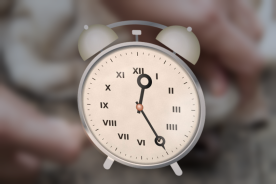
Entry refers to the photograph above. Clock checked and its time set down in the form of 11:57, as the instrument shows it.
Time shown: 12:25
